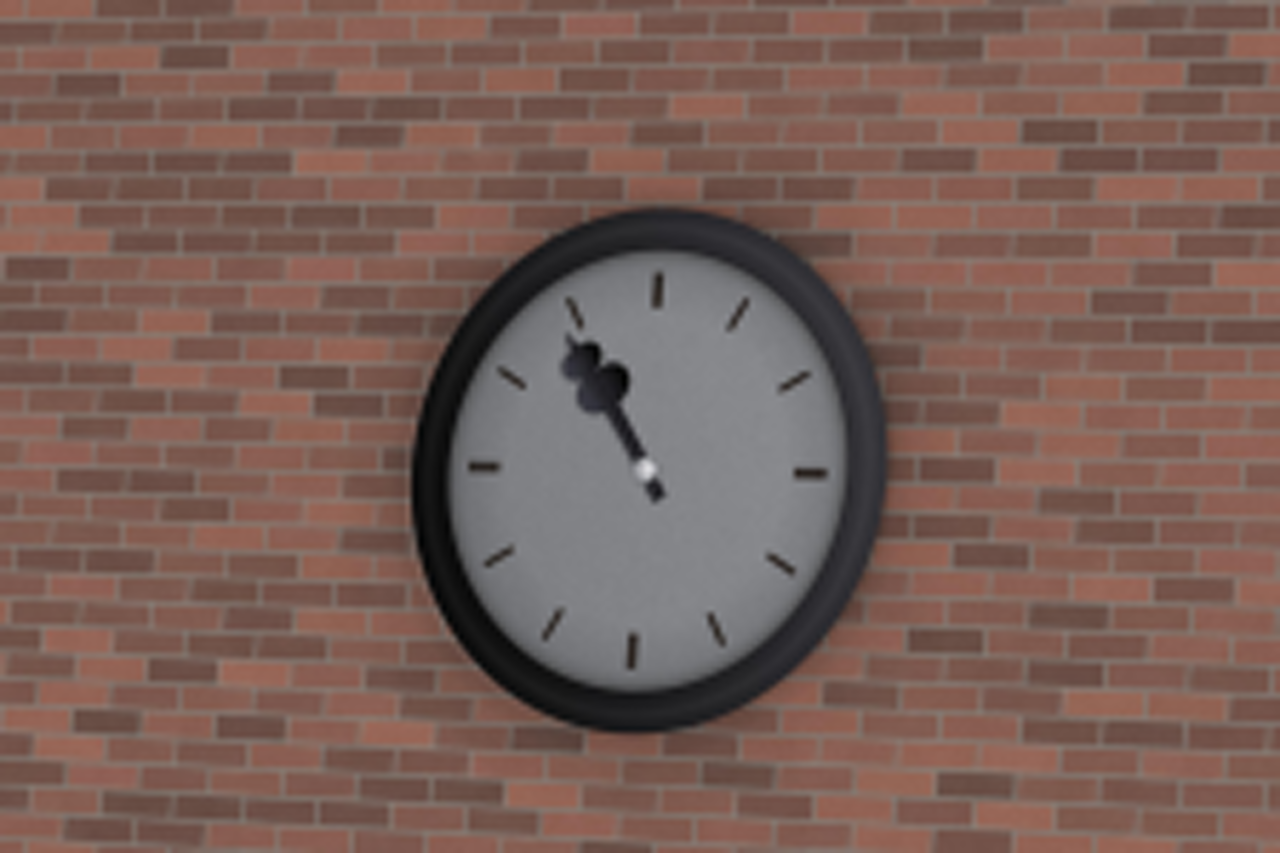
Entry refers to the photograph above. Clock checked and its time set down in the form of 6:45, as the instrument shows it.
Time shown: 10:54
